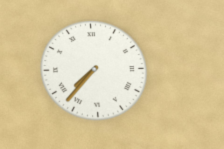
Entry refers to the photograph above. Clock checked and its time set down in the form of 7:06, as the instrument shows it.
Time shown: 7:37
